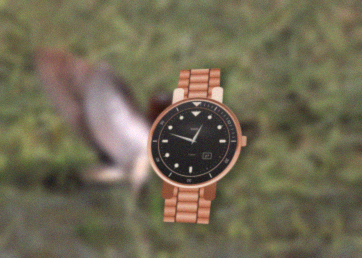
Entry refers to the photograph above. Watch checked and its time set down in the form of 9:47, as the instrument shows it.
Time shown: 12:48
